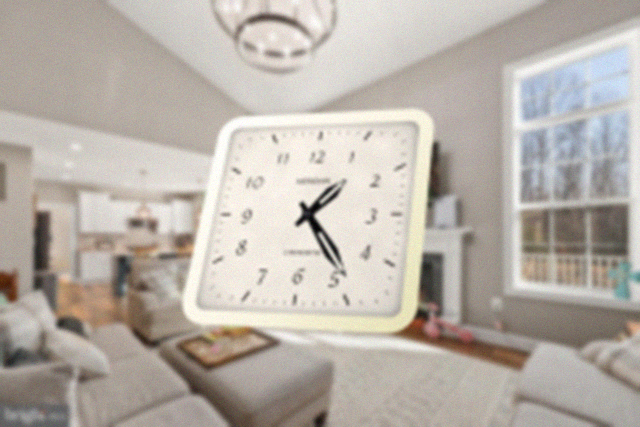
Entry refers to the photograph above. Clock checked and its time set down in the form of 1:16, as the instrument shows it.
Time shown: 1:24
